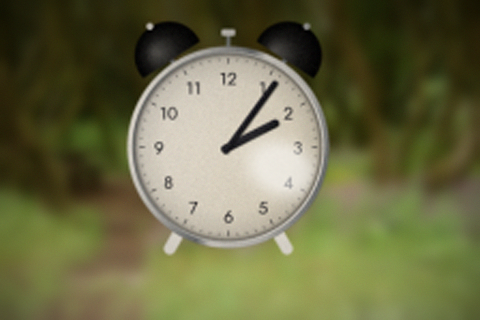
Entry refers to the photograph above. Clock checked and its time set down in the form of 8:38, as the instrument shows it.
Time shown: 2:06
